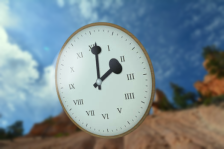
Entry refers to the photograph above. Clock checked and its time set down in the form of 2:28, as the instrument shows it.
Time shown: 2:01
